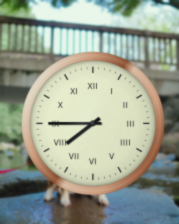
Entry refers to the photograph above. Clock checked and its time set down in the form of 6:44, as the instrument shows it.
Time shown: 7:45
